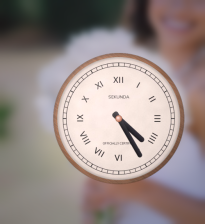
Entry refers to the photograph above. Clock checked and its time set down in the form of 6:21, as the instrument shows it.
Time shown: 4:25
